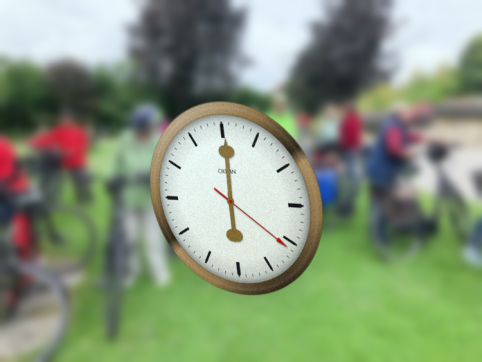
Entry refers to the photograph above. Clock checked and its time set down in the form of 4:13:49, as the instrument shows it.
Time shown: 6:00:21
